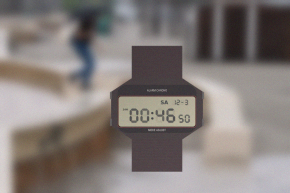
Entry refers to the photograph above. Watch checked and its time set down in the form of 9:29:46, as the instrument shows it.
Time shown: 0:46:50
